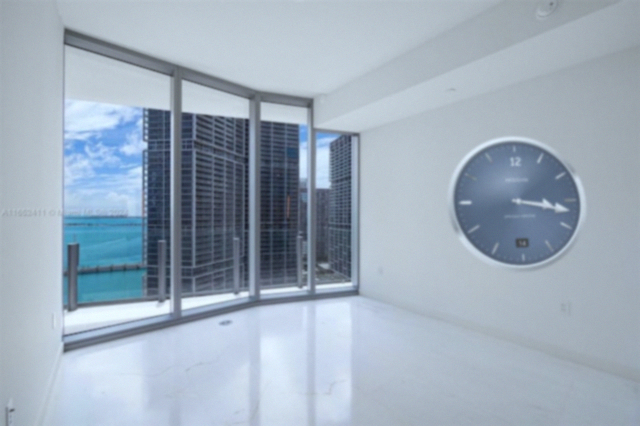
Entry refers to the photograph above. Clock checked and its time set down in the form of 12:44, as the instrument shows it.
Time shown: 3:17
